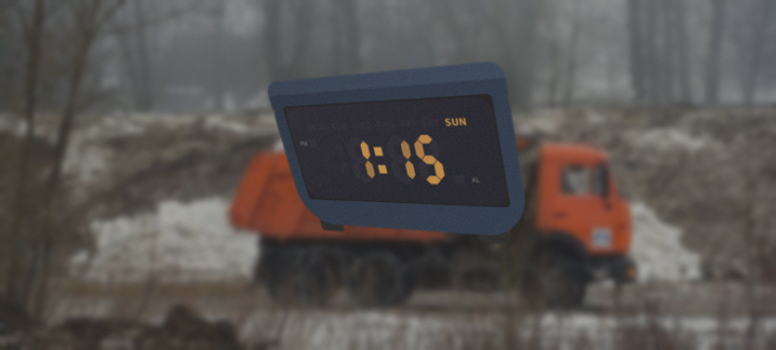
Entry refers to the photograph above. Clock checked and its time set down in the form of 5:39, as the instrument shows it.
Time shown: 1:15
